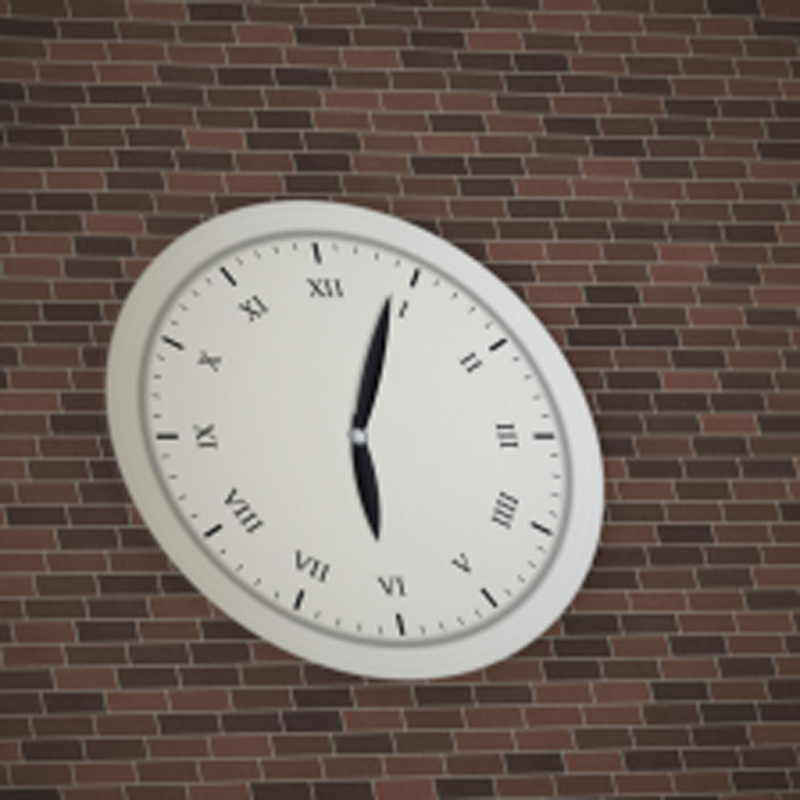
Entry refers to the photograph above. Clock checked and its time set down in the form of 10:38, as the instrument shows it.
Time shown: 6:04
